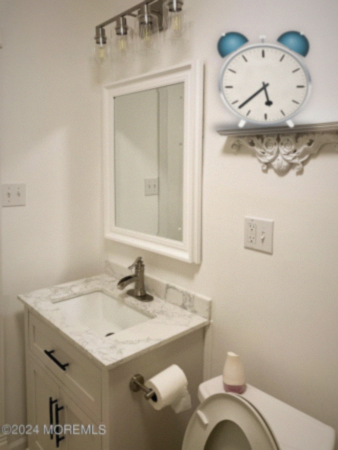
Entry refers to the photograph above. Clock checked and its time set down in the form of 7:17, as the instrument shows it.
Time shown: 5:38
